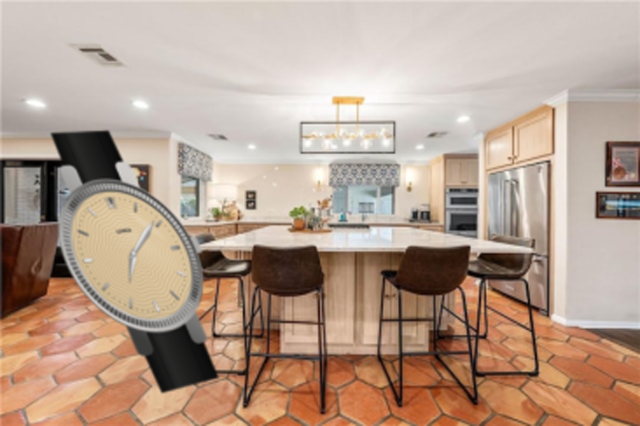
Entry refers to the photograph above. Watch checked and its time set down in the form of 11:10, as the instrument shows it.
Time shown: 7:09
